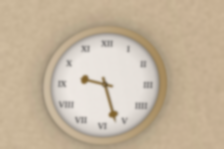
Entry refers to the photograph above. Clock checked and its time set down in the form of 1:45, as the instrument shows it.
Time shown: 9:27
